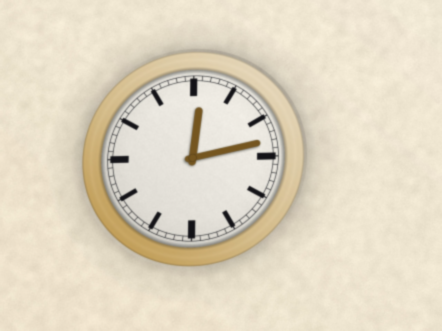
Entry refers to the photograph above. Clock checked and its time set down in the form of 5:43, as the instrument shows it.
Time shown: 12:13
